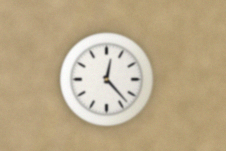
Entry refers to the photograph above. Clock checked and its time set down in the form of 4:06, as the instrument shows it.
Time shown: 12:23
